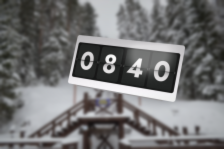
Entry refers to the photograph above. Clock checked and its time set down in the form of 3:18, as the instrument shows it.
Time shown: 8:40
